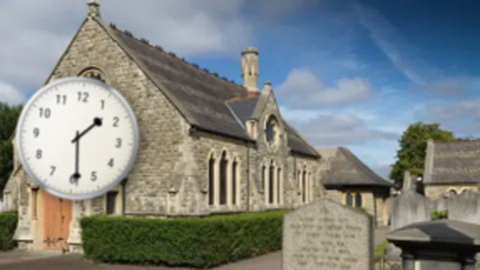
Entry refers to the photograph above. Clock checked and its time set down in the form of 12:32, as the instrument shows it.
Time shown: 1:29
